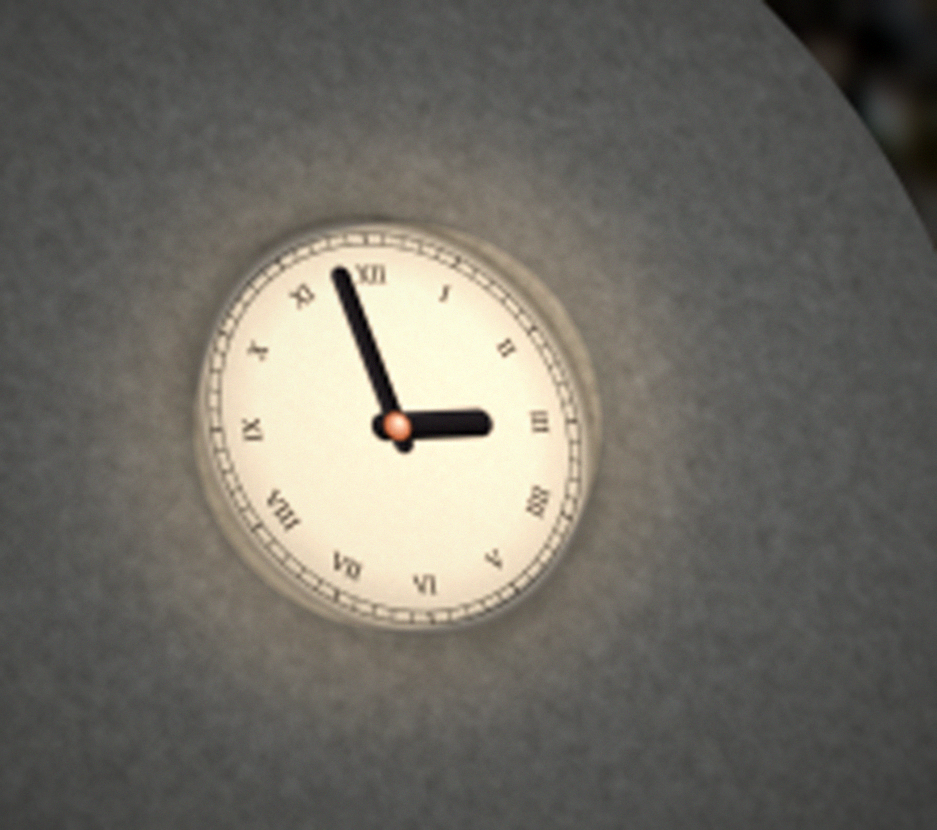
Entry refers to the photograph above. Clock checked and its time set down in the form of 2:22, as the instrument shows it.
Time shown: 2:58
